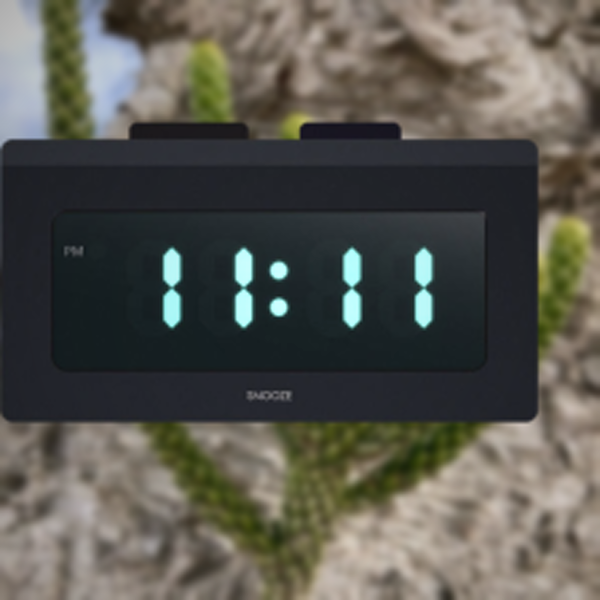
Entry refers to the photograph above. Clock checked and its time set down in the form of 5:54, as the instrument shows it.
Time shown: 11:11
